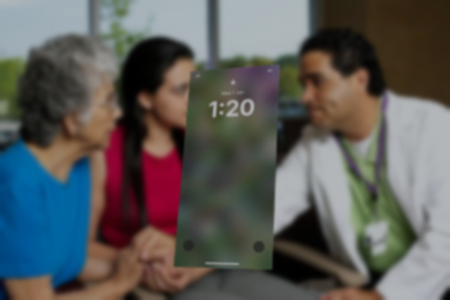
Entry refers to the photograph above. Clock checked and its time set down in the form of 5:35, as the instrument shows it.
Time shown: 1:20
